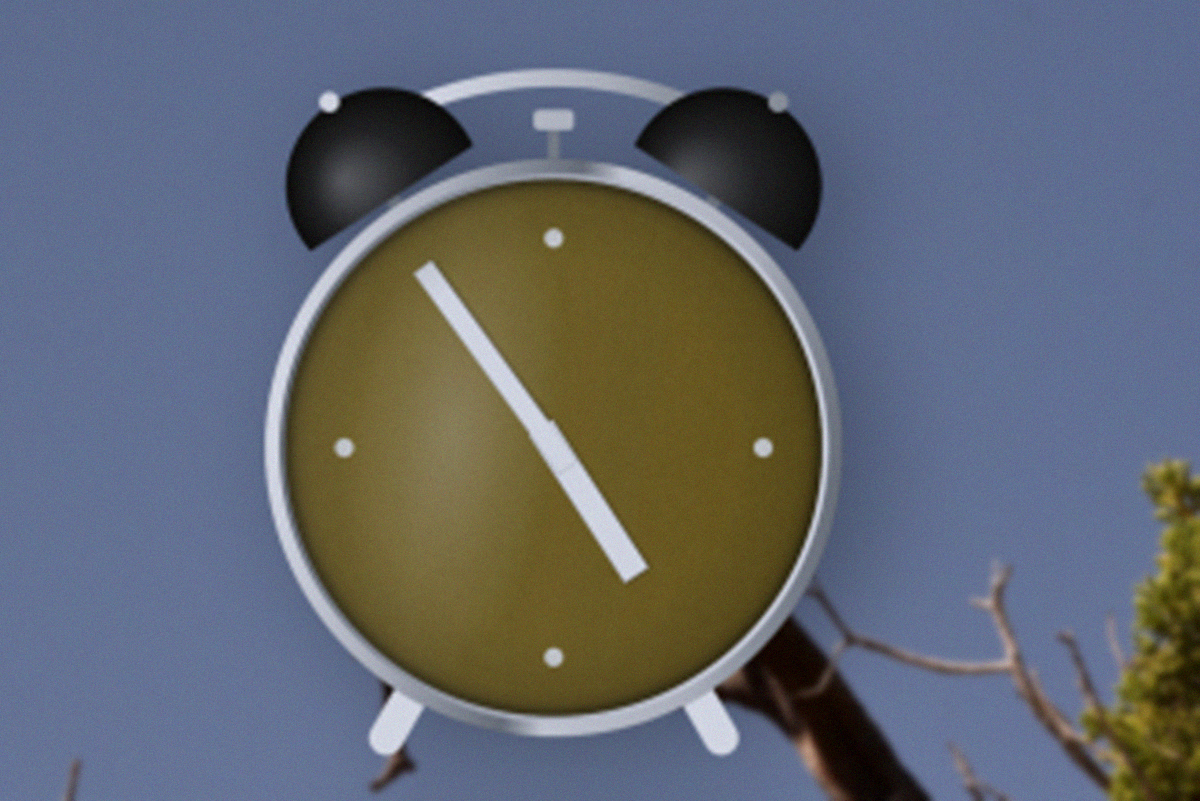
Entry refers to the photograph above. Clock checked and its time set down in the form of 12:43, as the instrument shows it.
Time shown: 4:54
